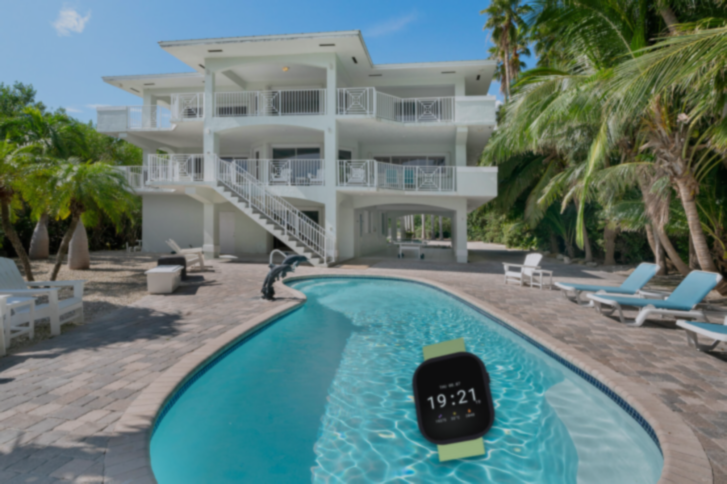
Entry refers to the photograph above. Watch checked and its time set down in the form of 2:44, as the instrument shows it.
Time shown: 19:21
